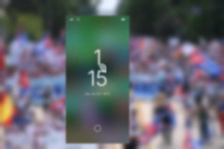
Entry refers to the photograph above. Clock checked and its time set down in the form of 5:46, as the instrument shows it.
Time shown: 1:15
